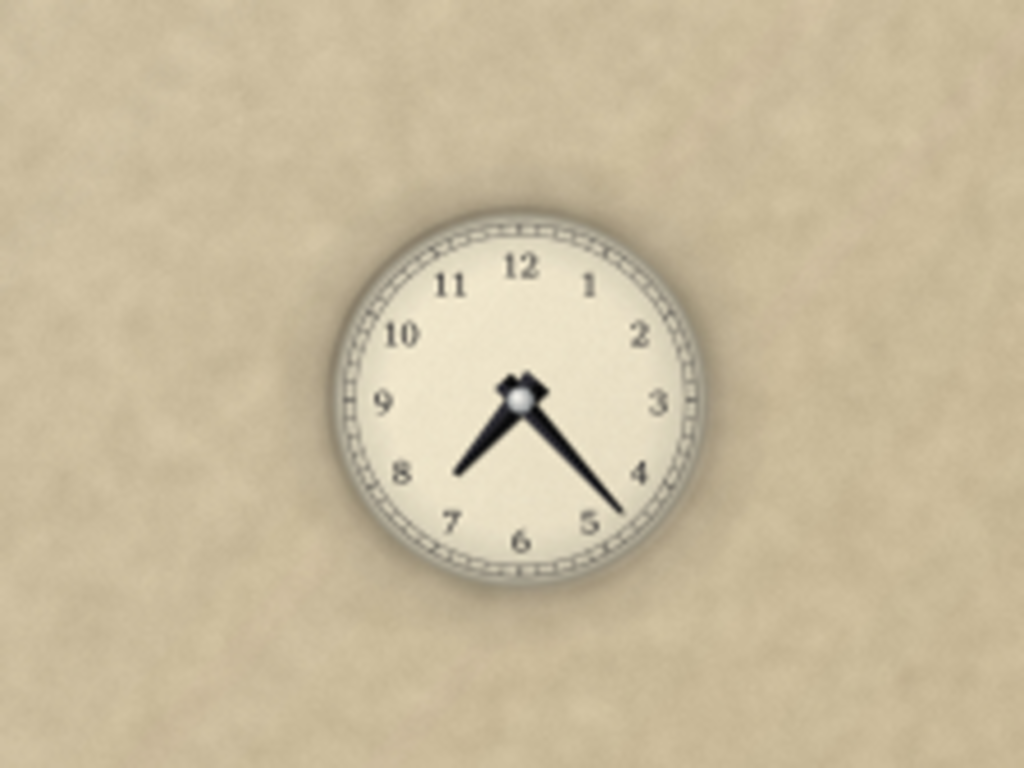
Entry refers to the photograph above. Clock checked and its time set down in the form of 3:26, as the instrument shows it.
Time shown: 7:23
